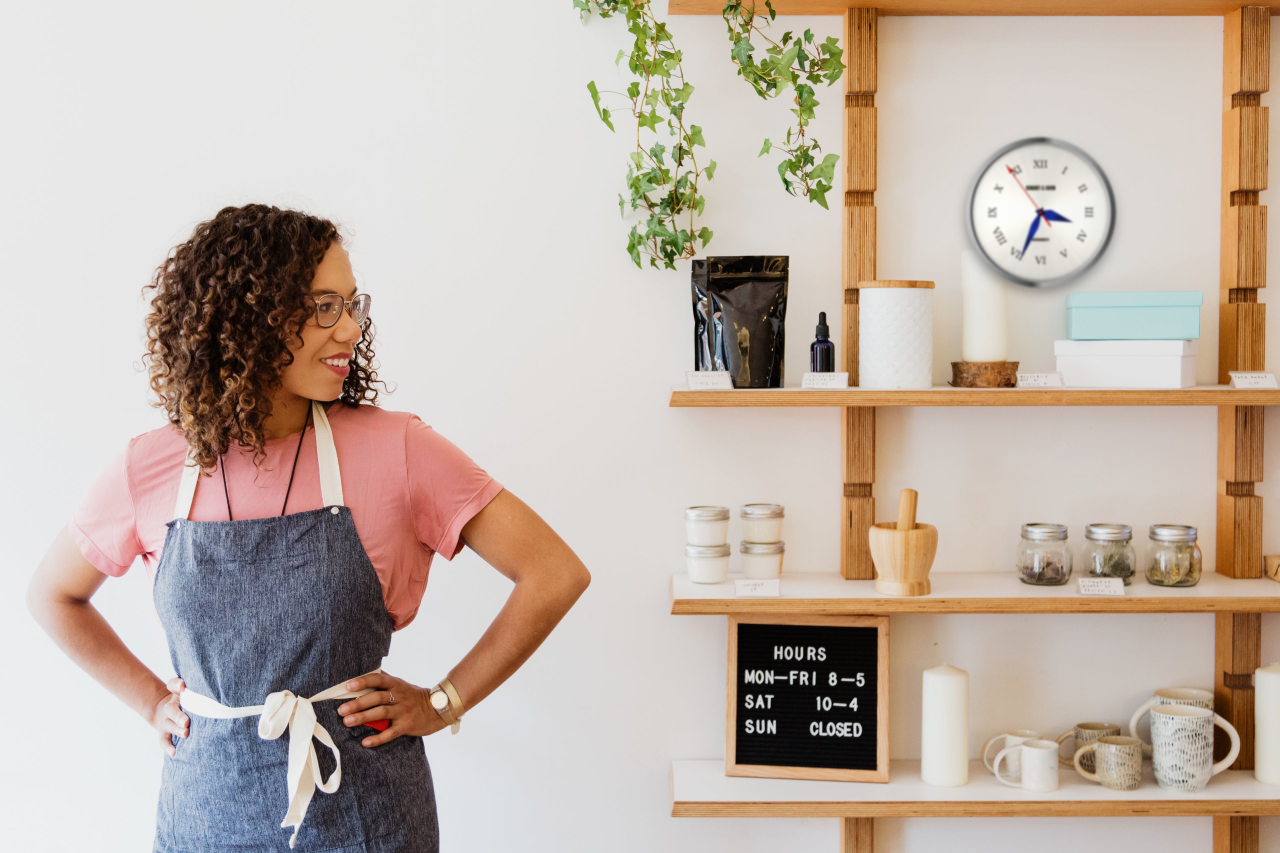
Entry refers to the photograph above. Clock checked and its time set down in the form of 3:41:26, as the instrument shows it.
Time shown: 3:33:54
